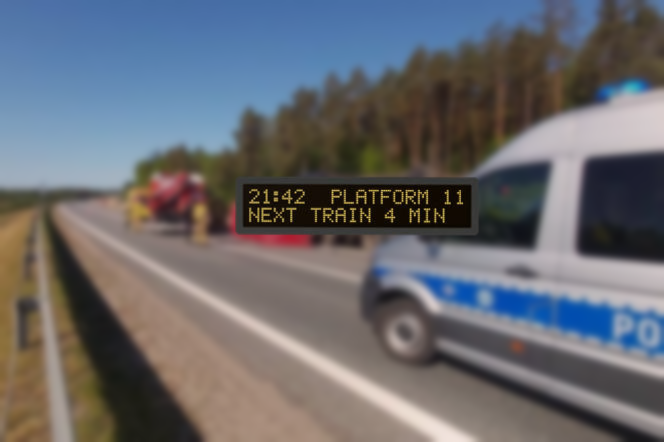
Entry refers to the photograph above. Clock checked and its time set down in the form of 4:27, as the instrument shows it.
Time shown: 21:42
